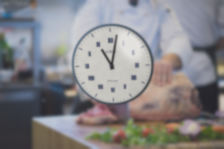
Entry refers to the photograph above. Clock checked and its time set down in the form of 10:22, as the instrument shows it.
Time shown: 11:02
